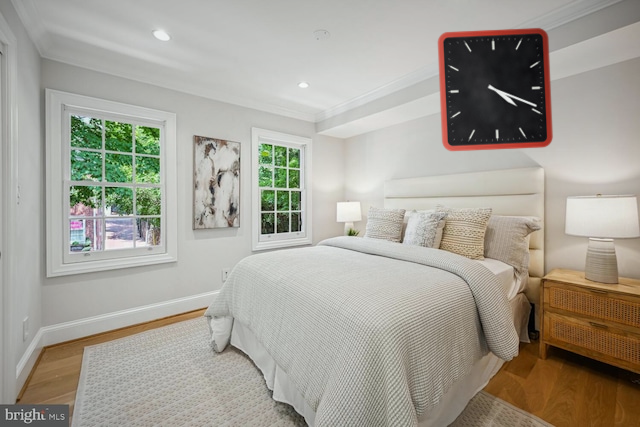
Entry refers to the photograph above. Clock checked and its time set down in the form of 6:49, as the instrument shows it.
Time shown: 4:19
